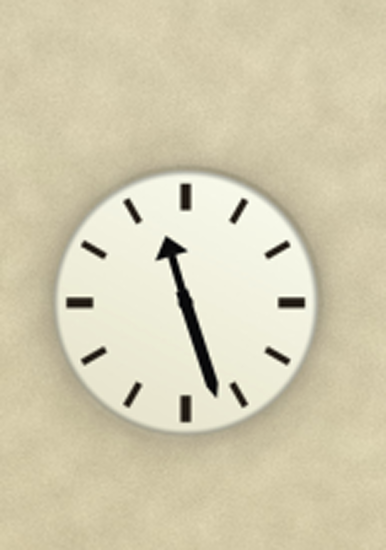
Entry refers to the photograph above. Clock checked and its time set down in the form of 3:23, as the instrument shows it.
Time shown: 11:27
